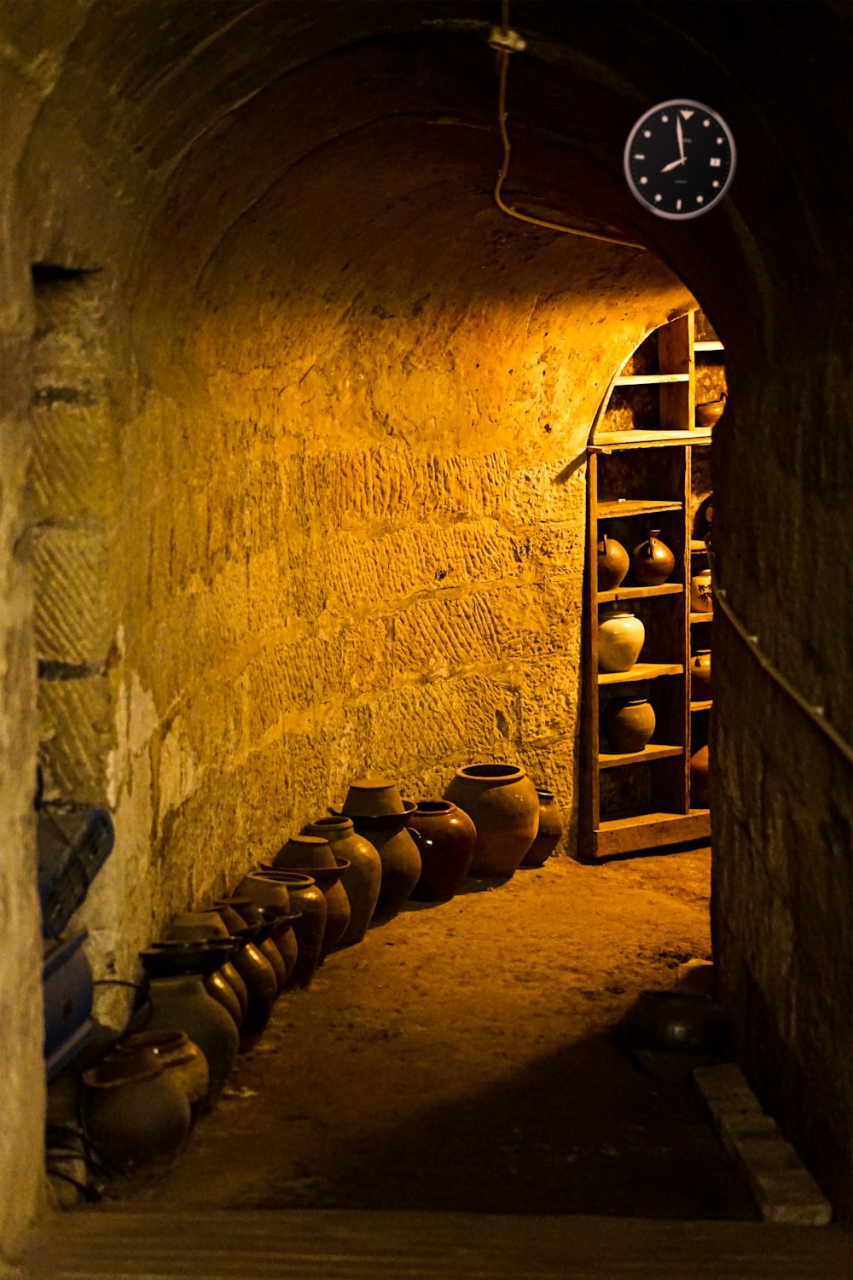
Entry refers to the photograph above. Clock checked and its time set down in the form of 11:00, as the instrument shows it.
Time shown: 7:58
